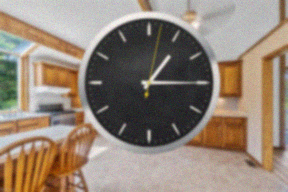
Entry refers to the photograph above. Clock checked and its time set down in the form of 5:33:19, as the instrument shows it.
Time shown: 1:15:02
